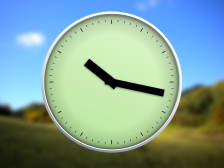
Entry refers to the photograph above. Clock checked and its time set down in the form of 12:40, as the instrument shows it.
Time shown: 10:17
